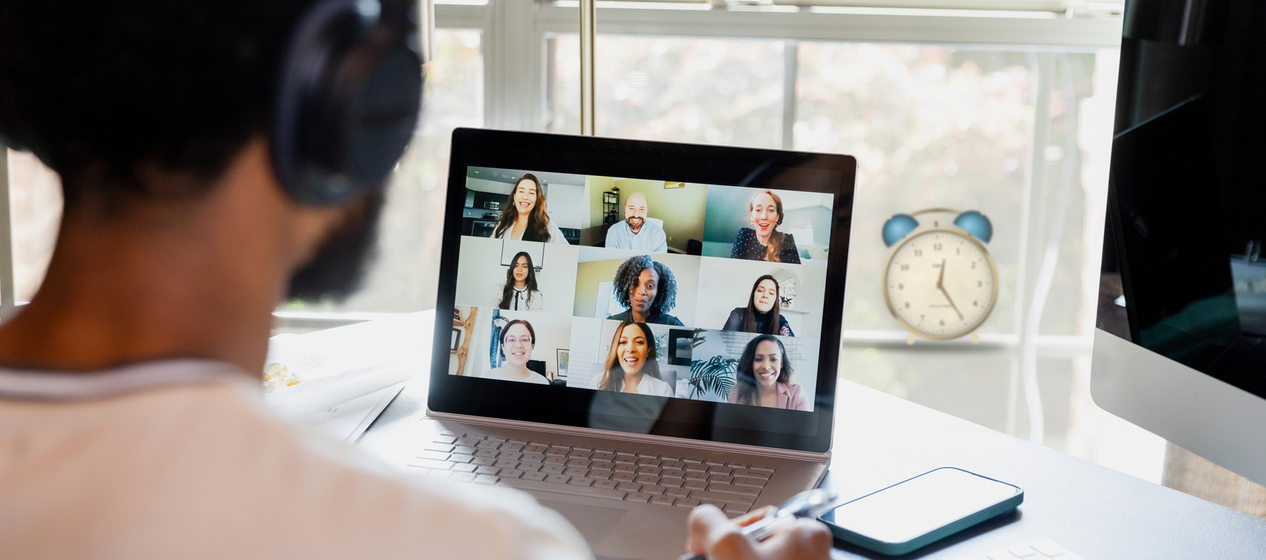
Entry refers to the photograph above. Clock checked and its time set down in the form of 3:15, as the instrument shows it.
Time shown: 12:25
